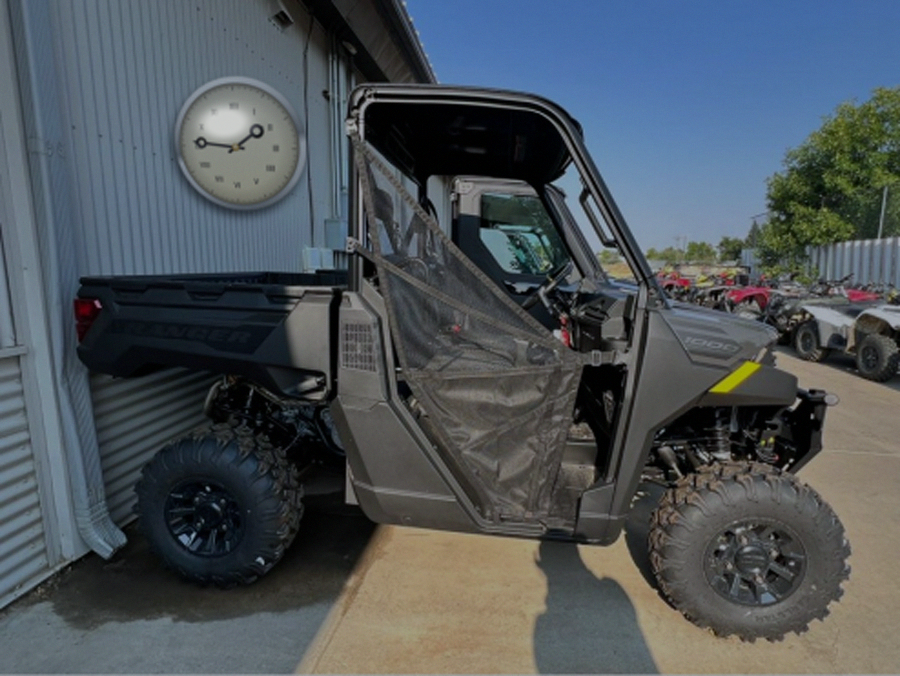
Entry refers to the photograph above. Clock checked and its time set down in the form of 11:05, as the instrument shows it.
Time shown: 1:46
